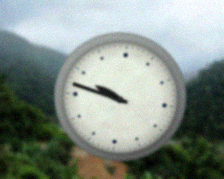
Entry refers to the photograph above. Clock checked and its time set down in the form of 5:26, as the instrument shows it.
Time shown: 9:47
